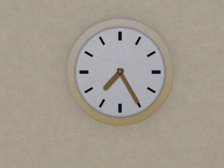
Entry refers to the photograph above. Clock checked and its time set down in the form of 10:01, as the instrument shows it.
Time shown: 7:25
